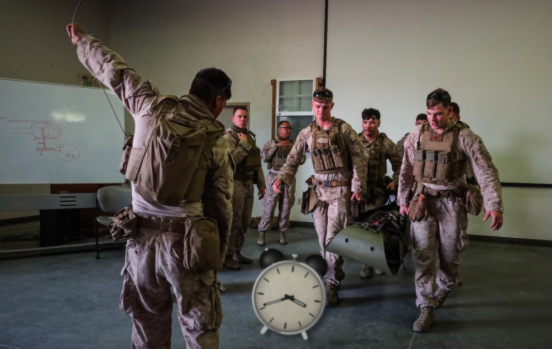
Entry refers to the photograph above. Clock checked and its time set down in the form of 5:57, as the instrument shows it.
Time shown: 3:41
